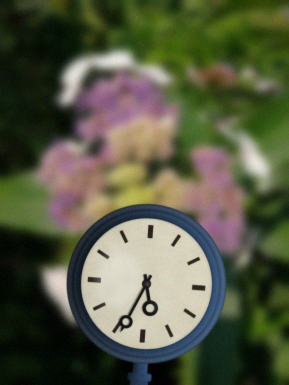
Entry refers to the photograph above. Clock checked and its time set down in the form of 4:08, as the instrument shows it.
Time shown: 5:34
